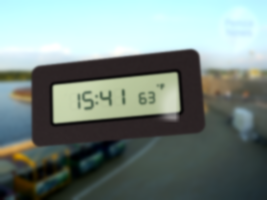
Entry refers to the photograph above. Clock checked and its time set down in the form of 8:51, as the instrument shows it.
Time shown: 15:41
